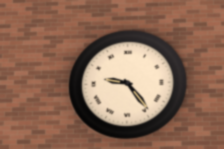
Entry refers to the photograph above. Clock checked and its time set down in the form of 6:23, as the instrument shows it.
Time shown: 9:24
